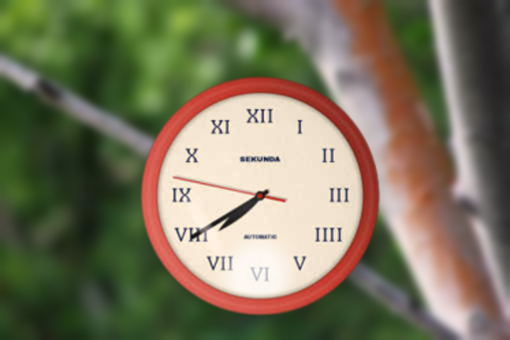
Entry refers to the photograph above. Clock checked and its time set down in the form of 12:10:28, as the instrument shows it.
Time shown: 7:39:47
